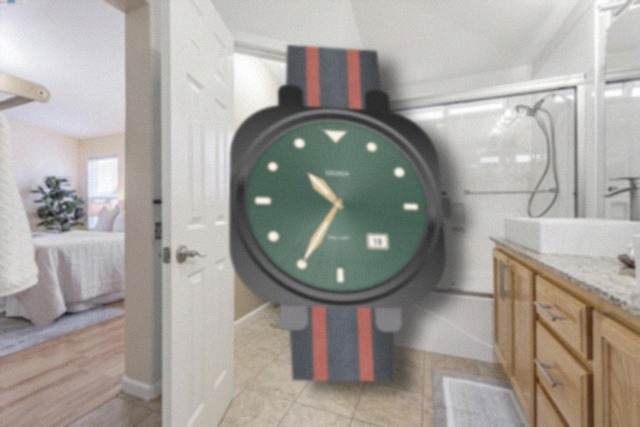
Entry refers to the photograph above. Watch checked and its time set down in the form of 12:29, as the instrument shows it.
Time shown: 10:35
